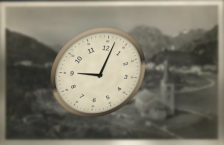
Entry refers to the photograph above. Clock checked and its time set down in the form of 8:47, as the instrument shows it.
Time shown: 9:02
